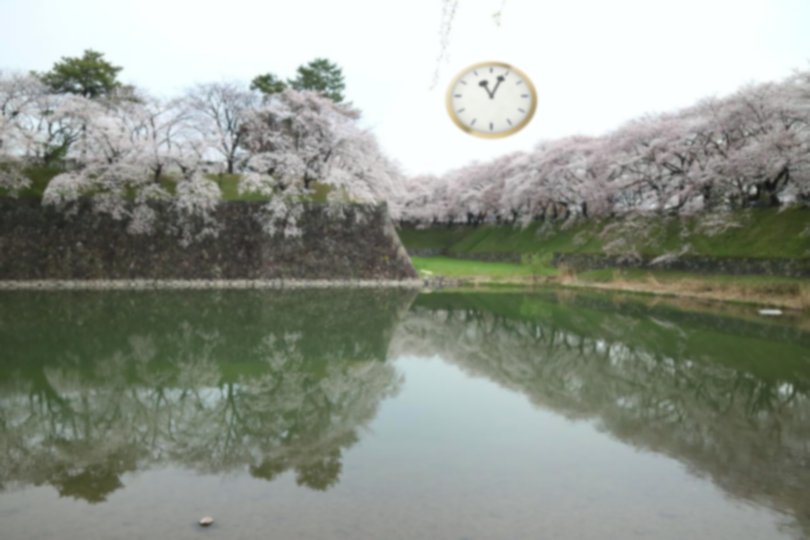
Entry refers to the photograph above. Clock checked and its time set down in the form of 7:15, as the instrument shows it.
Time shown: 11:04
